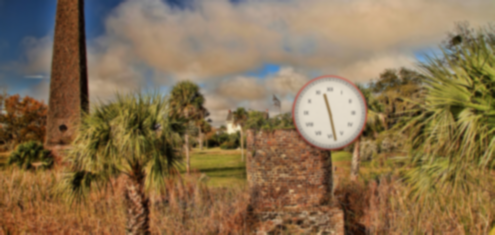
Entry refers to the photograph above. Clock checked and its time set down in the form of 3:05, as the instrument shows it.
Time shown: 11:28
